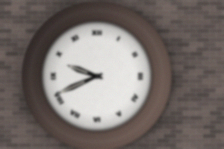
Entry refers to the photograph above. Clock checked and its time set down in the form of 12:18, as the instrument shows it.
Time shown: 9:41
